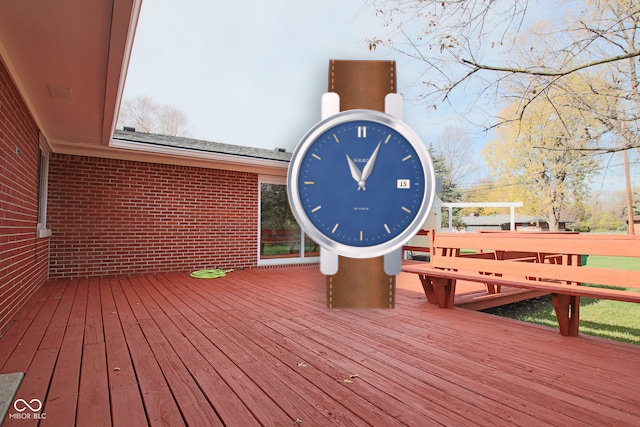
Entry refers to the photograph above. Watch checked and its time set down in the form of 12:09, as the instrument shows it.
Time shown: 11:04
